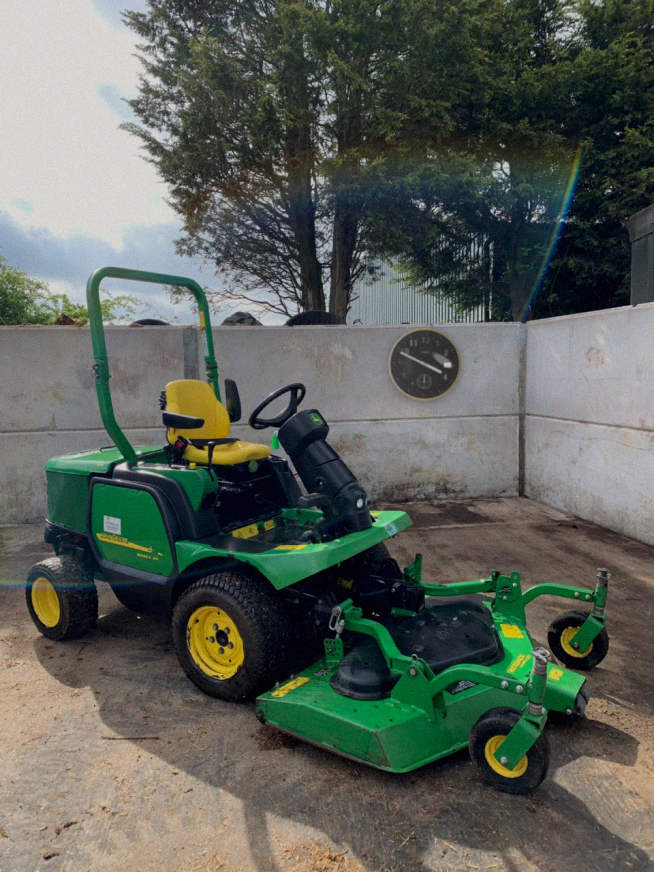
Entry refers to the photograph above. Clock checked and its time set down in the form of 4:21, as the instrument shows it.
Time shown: 3:49
